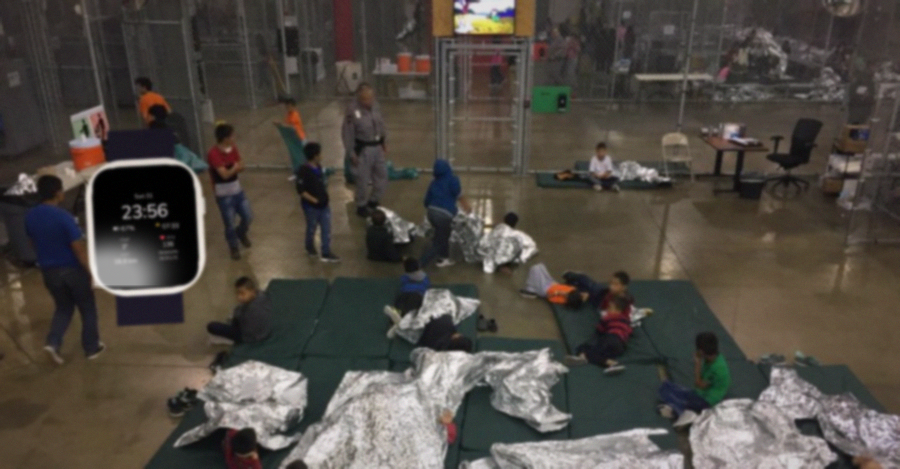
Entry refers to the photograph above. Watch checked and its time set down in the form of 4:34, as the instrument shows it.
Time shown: 23:56
